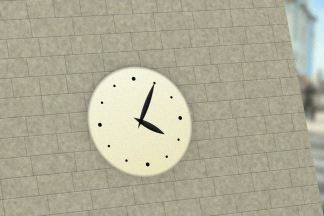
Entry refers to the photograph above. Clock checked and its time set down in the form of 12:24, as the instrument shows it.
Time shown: 4:05
